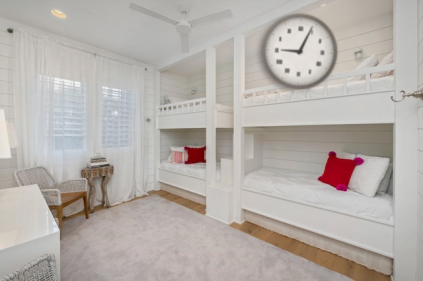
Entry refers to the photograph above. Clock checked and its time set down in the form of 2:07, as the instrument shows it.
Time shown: 9:04
